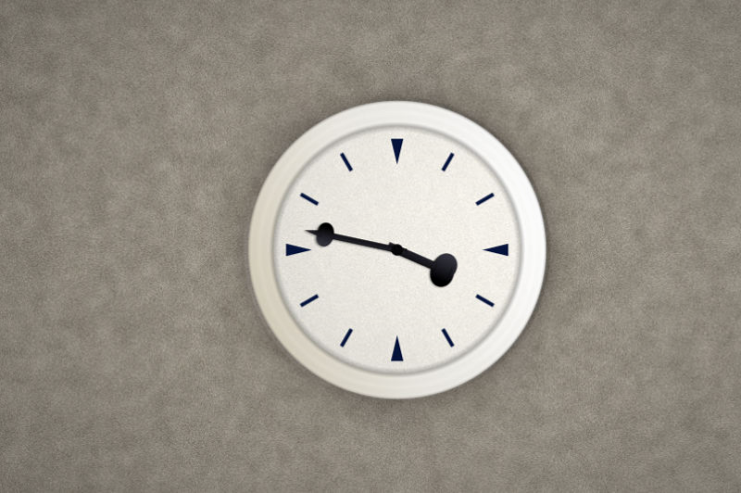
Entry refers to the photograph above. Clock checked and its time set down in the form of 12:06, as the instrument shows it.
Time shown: 3:47
